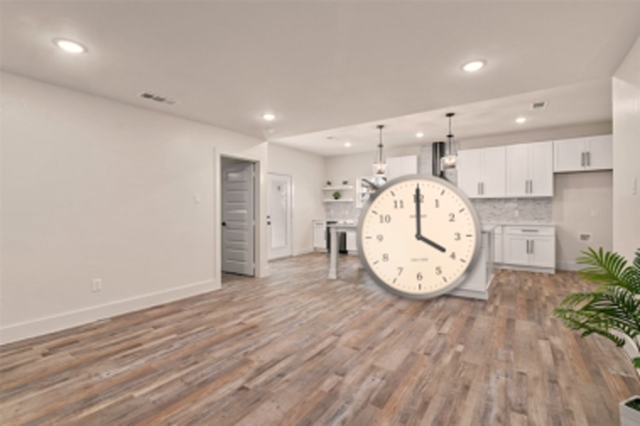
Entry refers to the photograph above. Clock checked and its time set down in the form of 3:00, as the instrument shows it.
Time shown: 4:00
